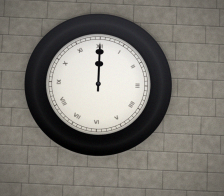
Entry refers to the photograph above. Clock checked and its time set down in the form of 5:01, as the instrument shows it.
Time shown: 12:00
